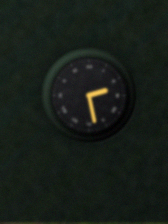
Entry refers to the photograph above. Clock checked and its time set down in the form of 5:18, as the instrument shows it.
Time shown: 2:28
